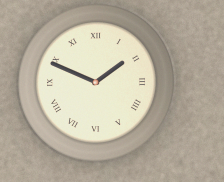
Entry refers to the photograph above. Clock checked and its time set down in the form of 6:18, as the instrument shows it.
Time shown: 1:49
